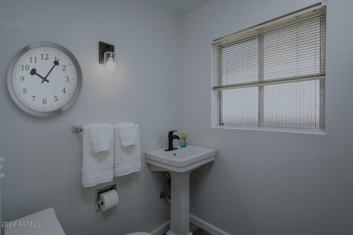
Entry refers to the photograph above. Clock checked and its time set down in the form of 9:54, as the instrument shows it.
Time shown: 10:06
